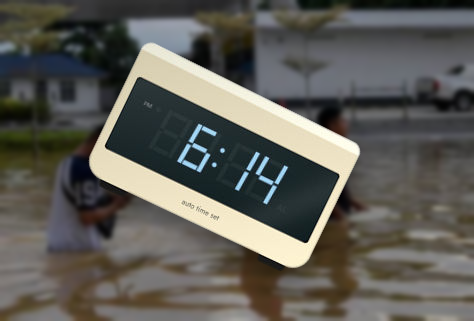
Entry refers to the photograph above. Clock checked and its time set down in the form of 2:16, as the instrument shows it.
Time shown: 6:14
